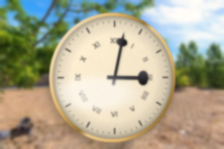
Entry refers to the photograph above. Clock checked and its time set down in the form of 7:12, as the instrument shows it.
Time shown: 3:02
